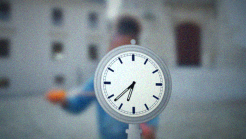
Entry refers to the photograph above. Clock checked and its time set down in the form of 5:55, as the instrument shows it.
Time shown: 6:38
